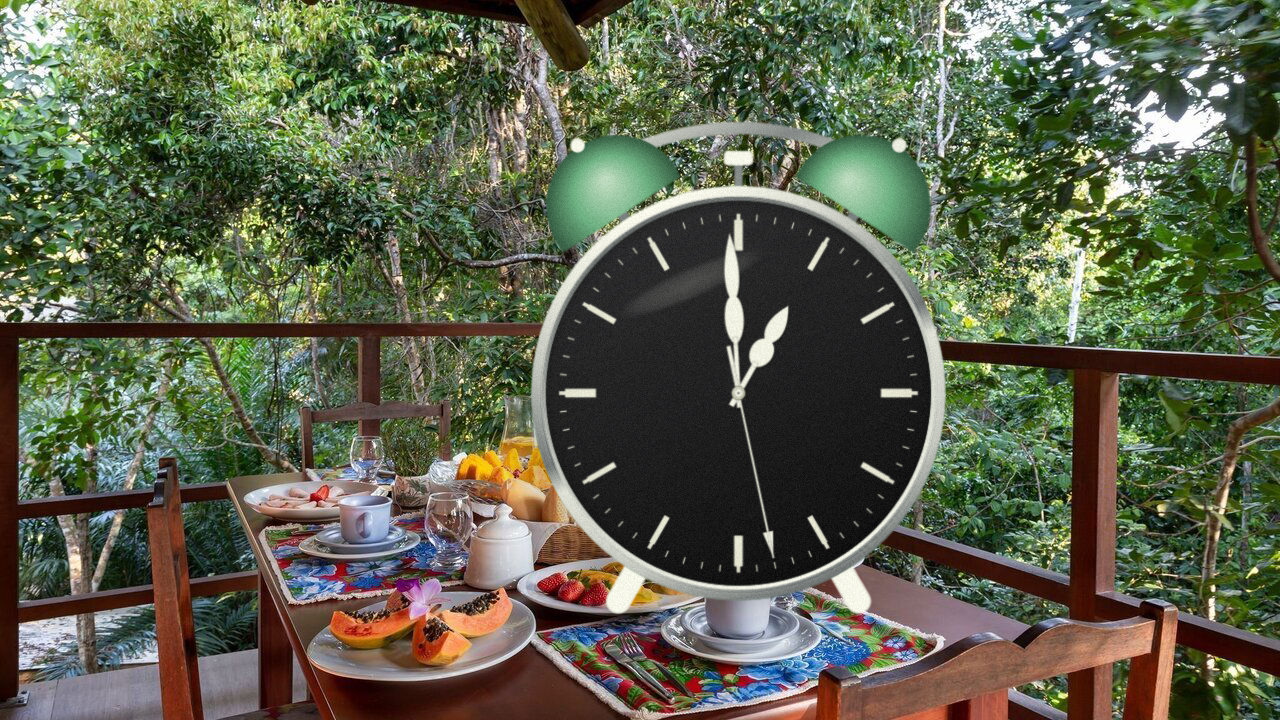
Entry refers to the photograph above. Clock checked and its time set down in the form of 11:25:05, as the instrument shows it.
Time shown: 12:59:28
